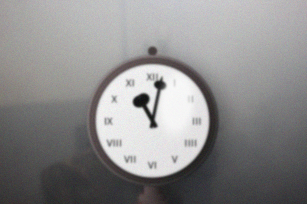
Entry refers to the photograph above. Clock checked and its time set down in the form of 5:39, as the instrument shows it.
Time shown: 11:02
